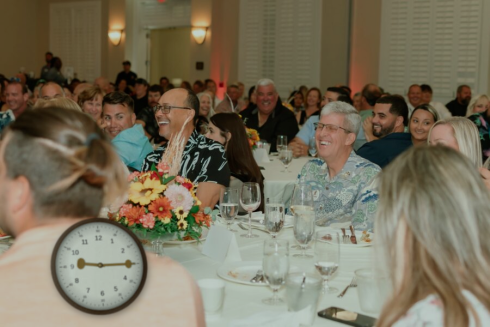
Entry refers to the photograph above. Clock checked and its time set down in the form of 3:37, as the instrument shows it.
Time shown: 9:15
